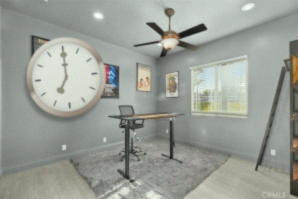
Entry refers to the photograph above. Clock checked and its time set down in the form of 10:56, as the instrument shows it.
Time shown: 7:00
